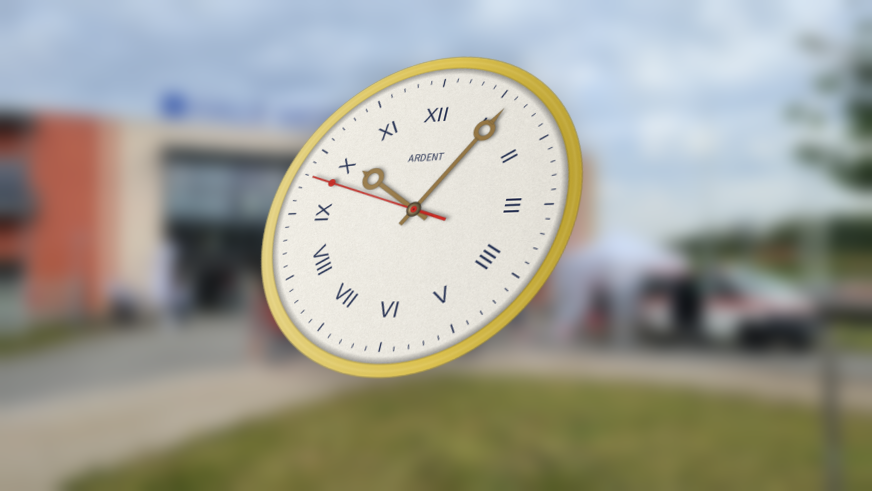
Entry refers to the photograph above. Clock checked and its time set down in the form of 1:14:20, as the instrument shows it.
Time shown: 10:05:48
